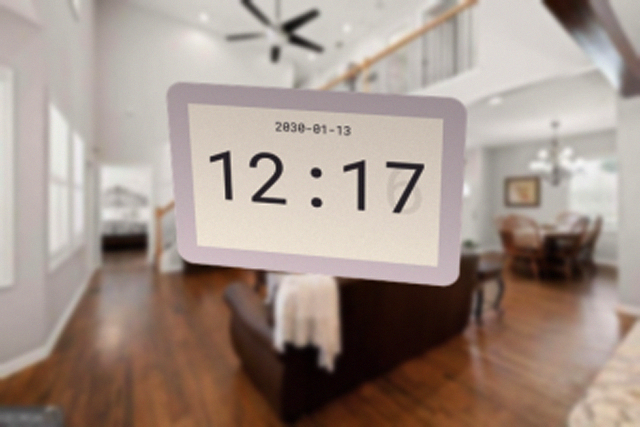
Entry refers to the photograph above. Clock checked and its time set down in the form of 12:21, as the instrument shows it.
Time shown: 12:17
